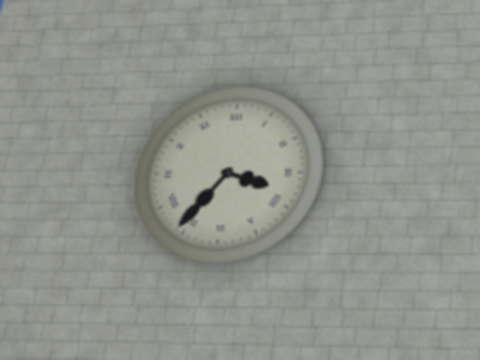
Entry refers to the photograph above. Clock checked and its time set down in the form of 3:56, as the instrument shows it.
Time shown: 3:36
